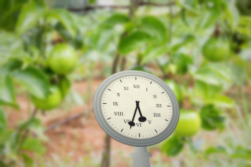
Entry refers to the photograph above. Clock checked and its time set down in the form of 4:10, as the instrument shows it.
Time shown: 5:33
